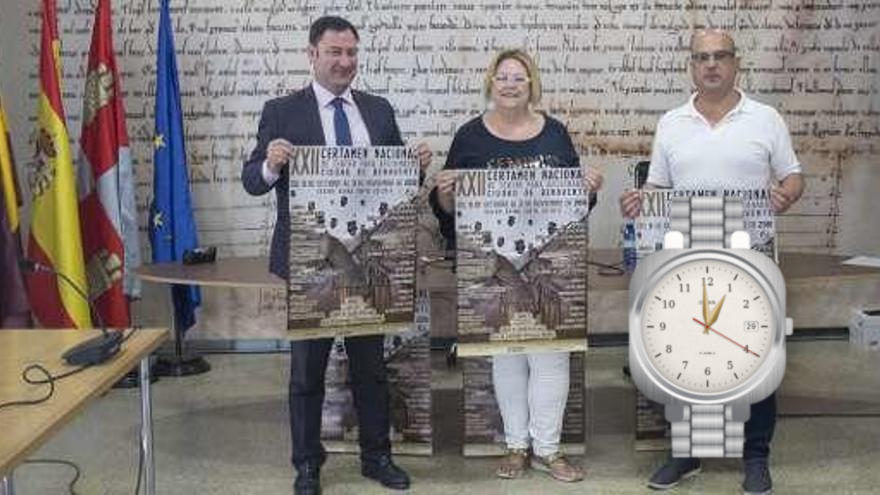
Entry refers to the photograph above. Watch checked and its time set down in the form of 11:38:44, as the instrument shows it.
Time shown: 12:59:20
